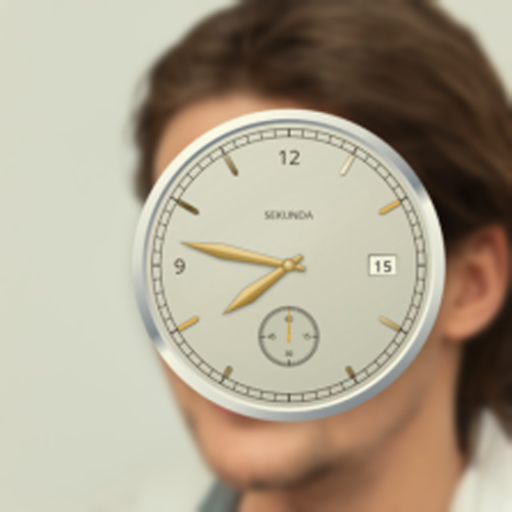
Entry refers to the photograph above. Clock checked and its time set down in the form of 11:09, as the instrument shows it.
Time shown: 7:47
